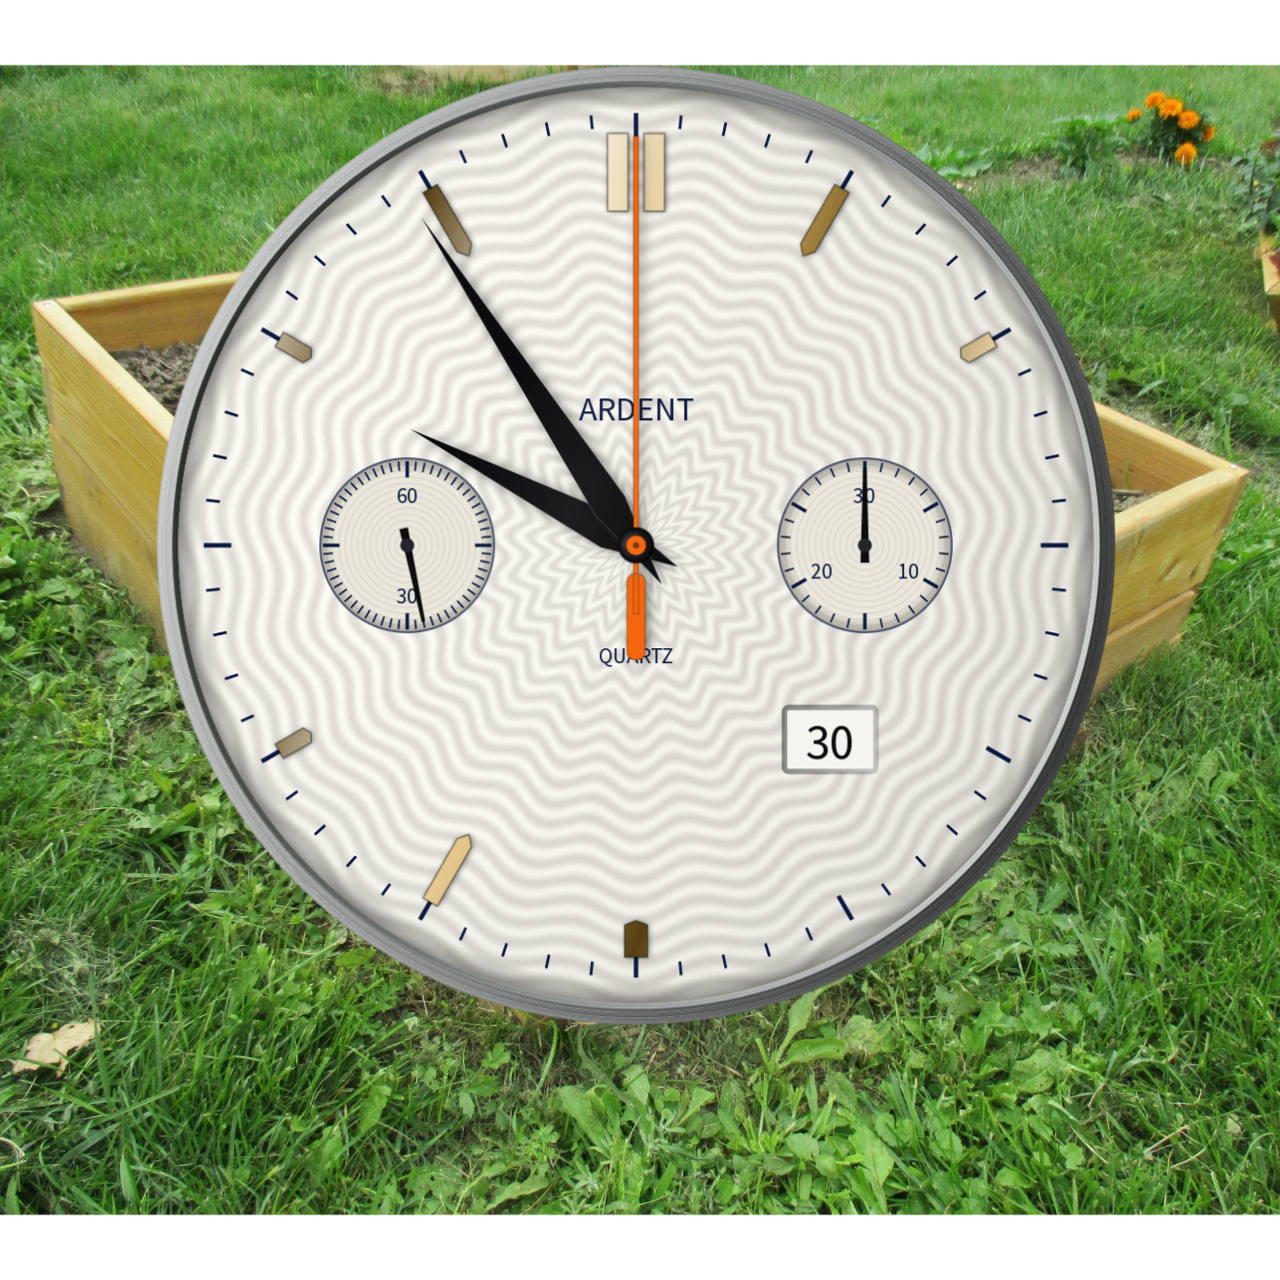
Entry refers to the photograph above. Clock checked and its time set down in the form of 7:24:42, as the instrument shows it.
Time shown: 9:54:28
